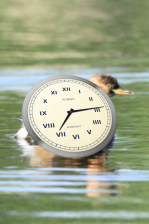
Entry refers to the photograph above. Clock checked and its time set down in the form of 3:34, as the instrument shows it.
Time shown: 7:14
